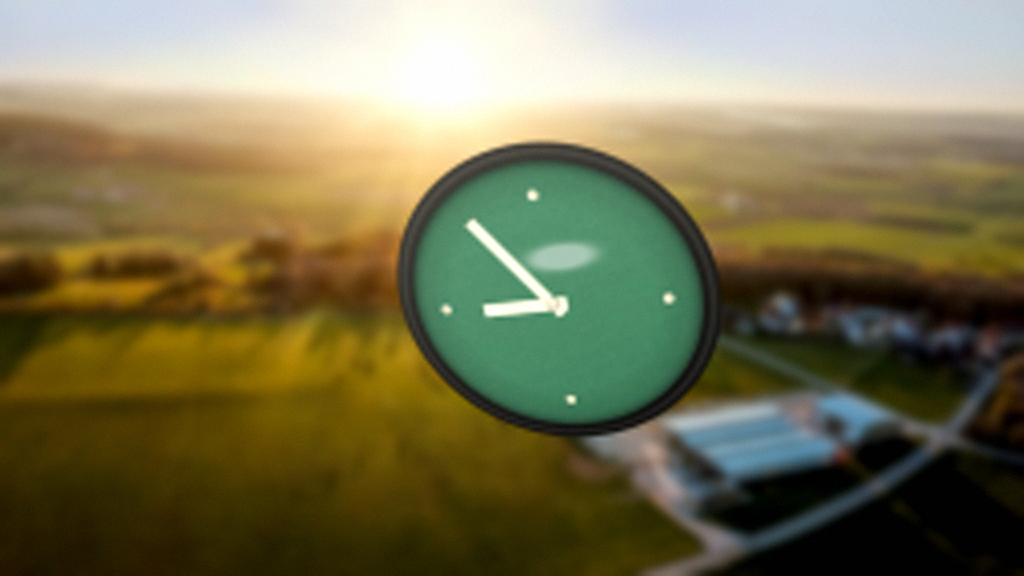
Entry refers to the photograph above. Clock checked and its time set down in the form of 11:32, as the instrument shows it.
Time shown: 8:54
